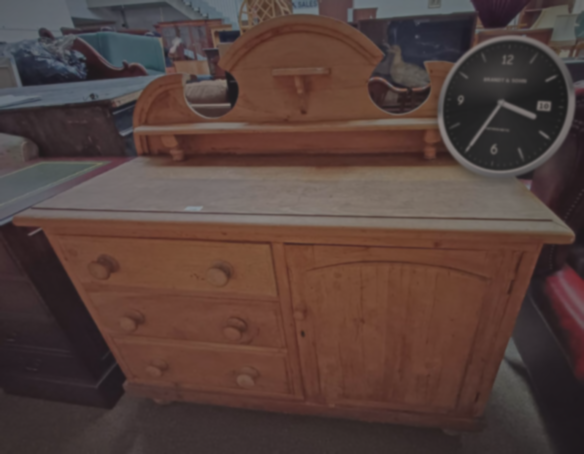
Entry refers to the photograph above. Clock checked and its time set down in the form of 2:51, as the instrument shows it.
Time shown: 3:35
